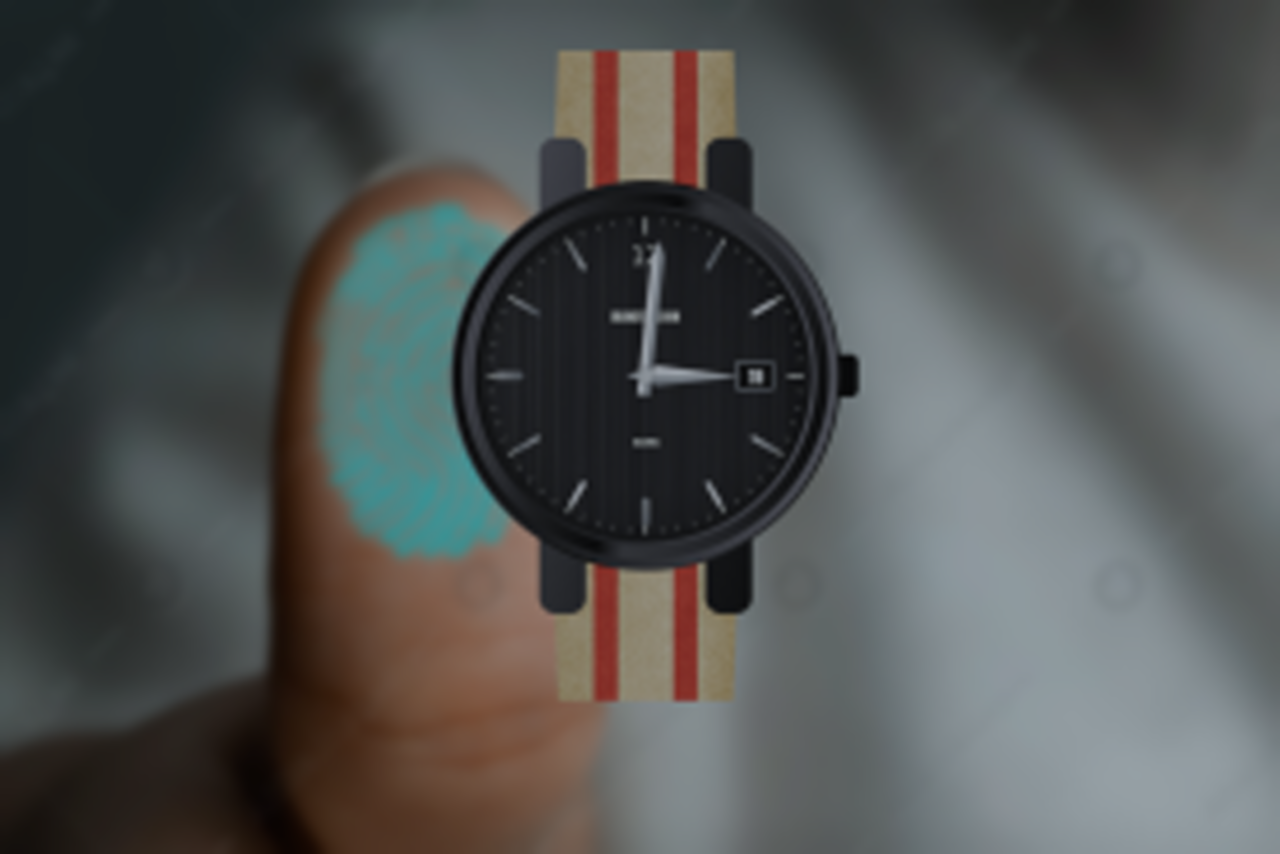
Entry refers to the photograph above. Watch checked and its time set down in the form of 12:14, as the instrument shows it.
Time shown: 3:01
